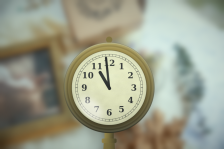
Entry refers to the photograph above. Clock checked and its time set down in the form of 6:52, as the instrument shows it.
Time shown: 10:59
